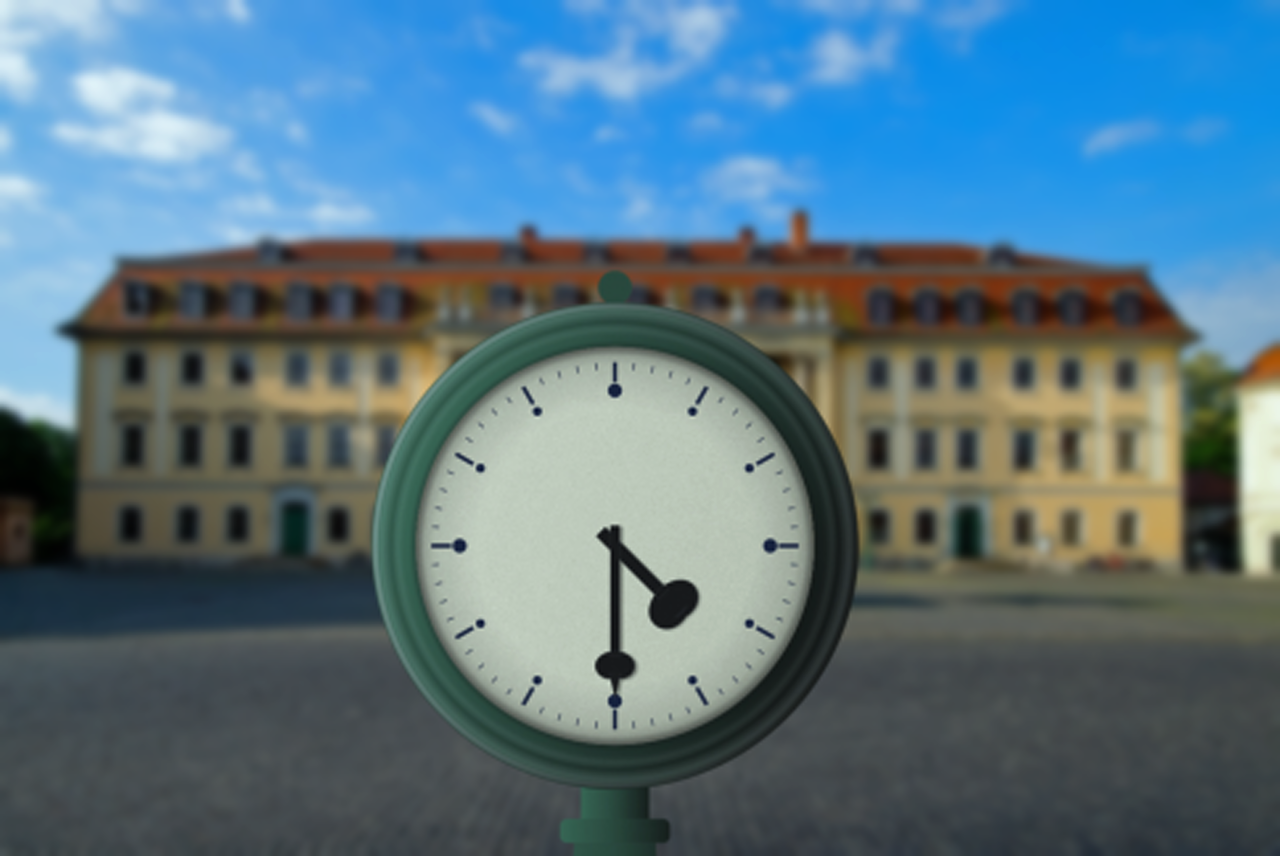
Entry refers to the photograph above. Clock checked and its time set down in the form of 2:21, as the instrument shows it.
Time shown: 4:30
